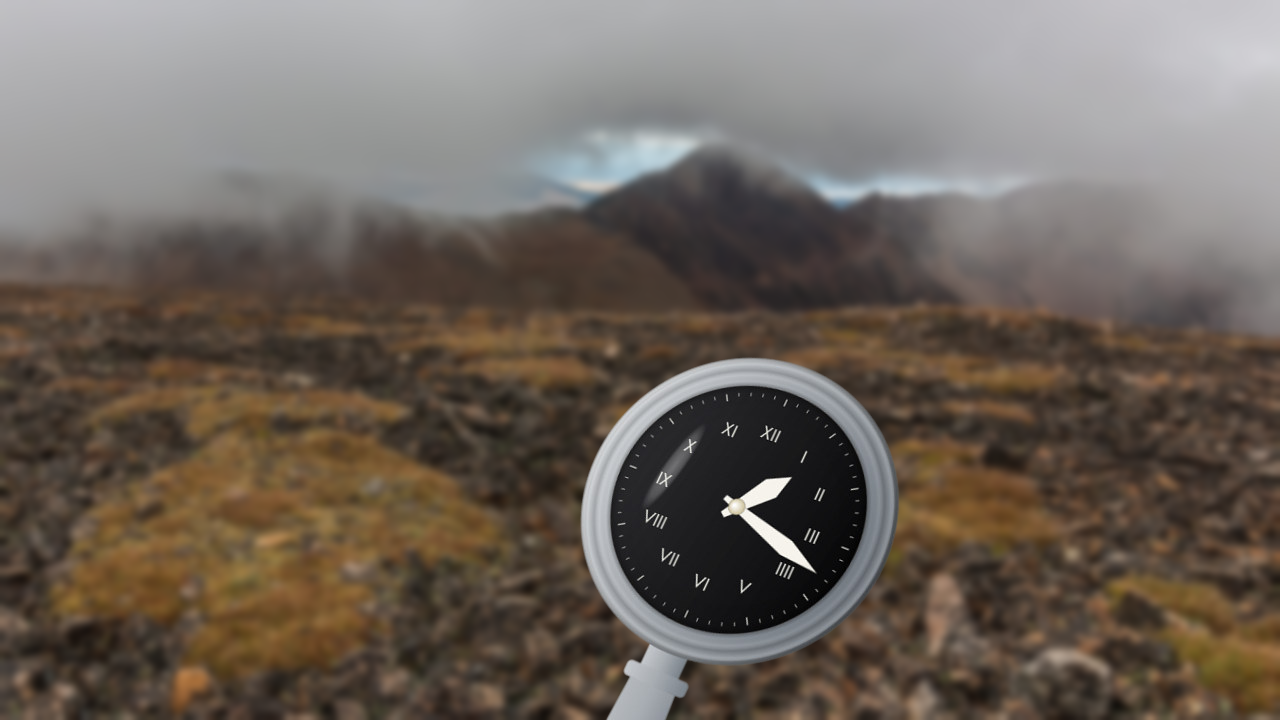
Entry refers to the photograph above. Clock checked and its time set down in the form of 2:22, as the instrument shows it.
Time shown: 1:18
